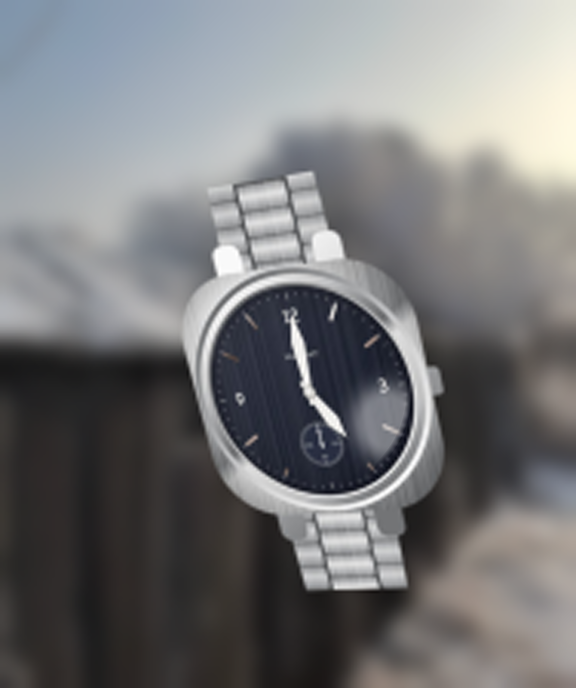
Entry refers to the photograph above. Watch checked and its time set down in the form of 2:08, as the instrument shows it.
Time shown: 5:00
